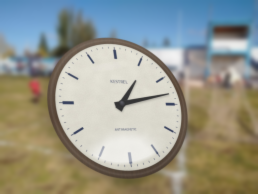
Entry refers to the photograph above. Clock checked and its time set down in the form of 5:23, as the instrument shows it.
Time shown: 1:13
